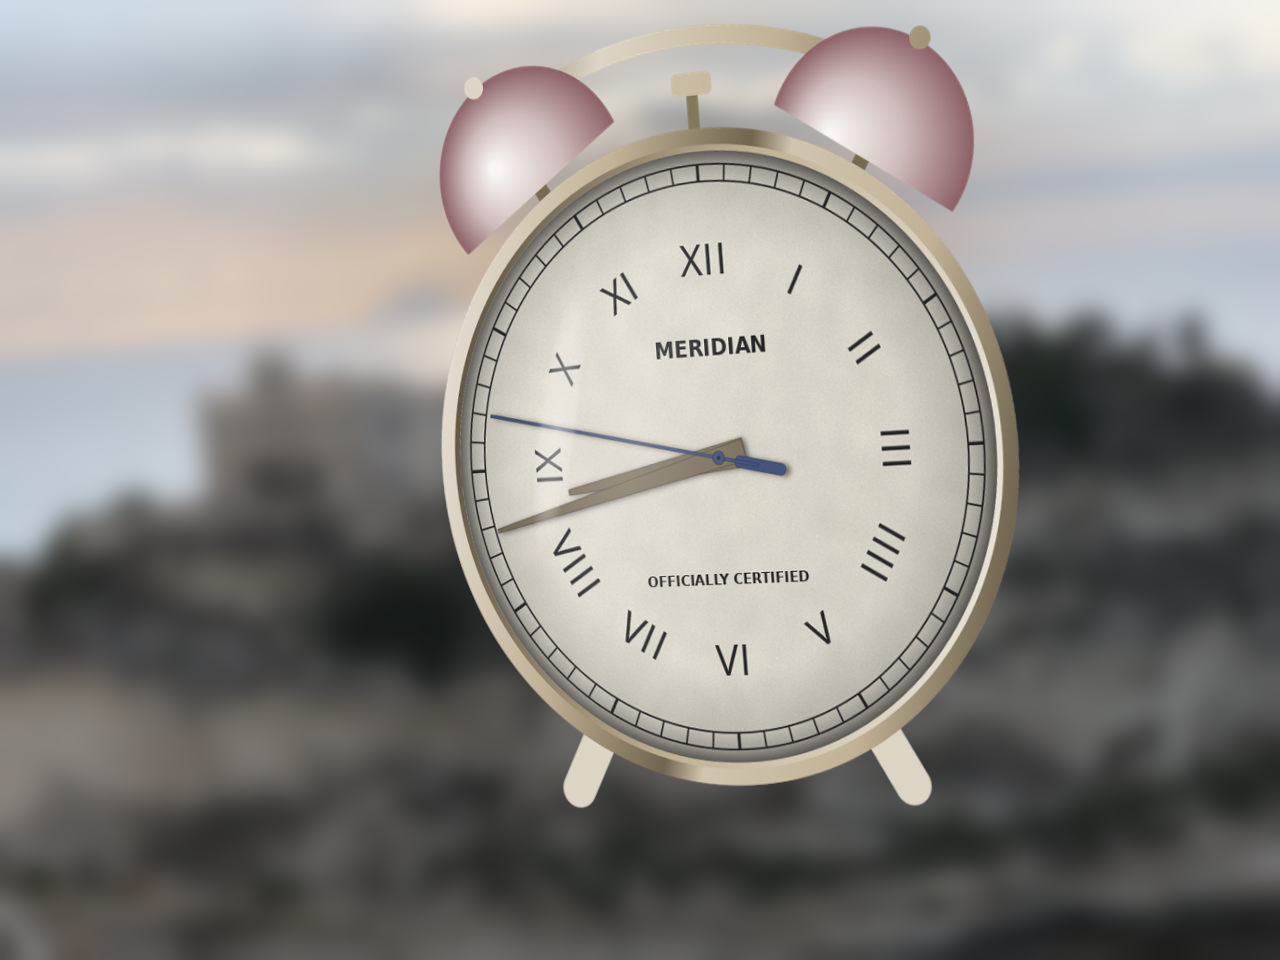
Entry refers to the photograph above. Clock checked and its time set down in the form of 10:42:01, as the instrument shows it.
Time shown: 8:42:47
